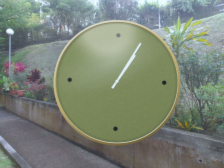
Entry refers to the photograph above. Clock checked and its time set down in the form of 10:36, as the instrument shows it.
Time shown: 1:05
